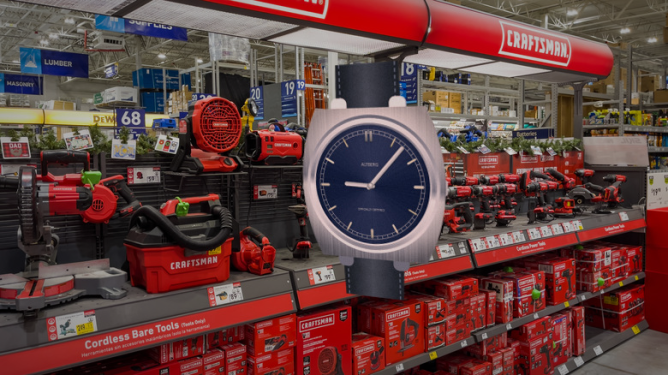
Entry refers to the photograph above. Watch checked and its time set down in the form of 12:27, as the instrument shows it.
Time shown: 9:07
